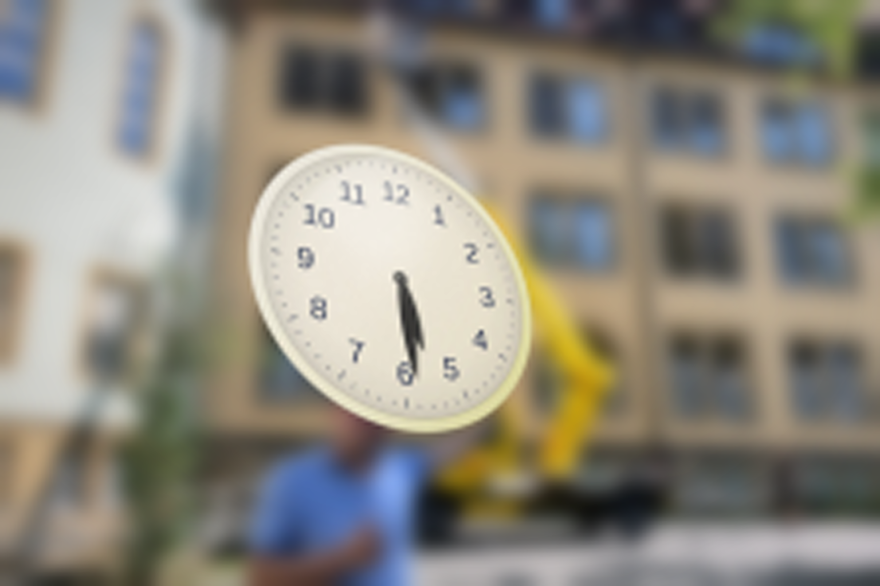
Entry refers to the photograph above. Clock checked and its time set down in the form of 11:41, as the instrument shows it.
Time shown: 5:29
